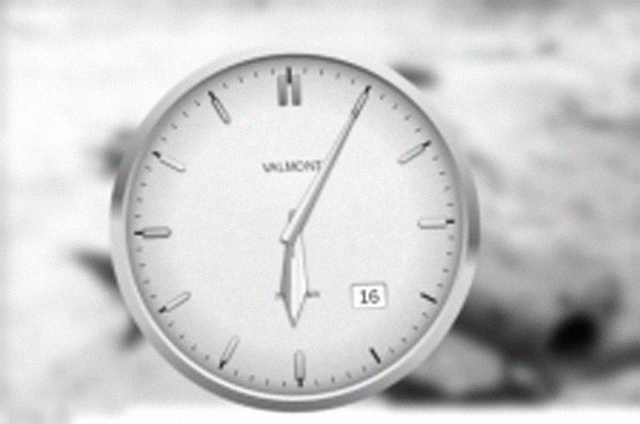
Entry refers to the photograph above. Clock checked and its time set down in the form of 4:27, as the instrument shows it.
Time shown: 6:05
